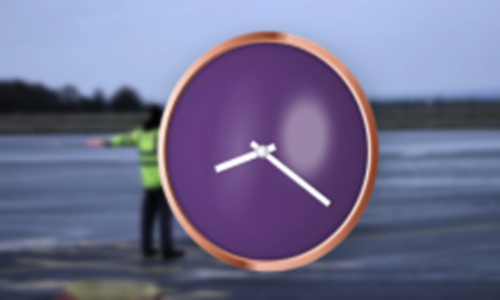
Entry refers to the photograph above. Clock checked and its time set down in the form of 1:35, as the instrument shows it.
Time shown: 8:21
